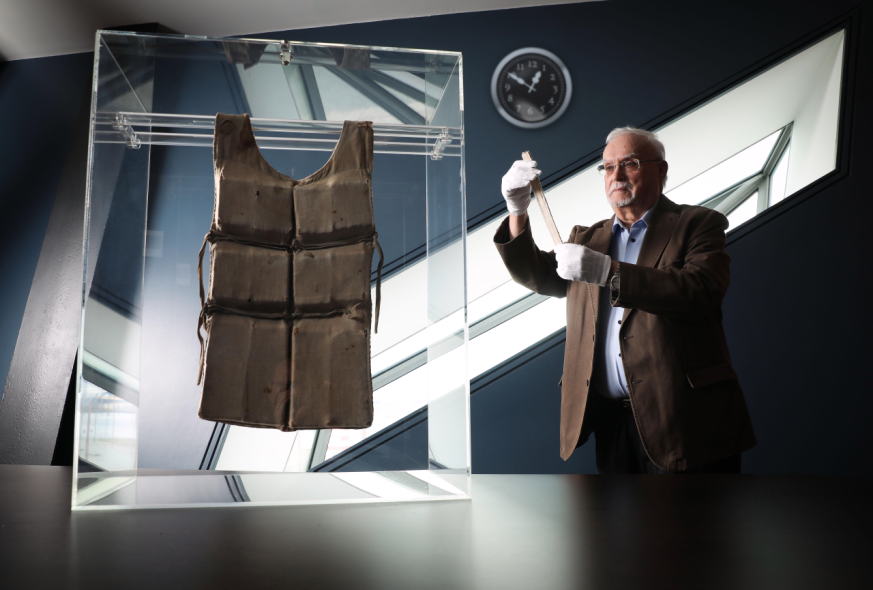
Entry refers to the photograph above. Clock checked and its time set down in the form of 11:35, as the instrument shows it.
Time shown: 12:50
